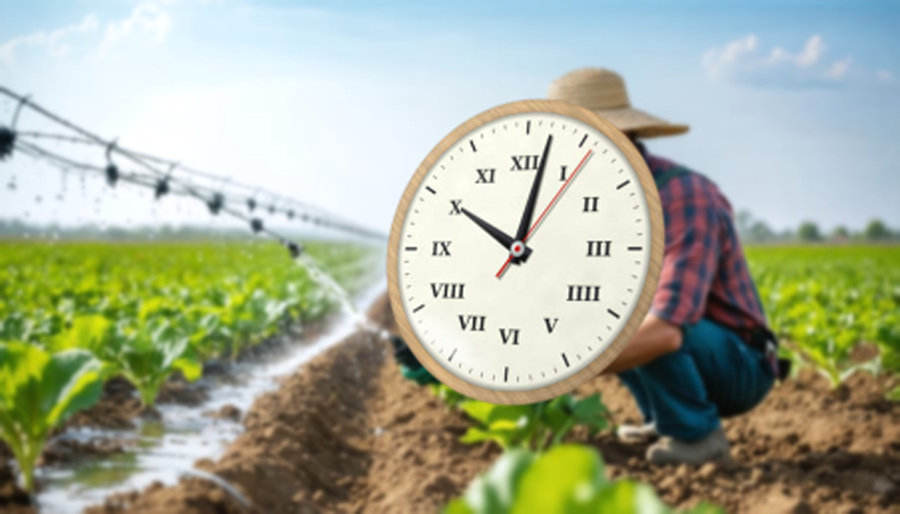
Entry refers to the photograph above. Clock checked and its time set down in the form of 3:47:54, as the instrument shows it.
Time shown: 10:02:06
